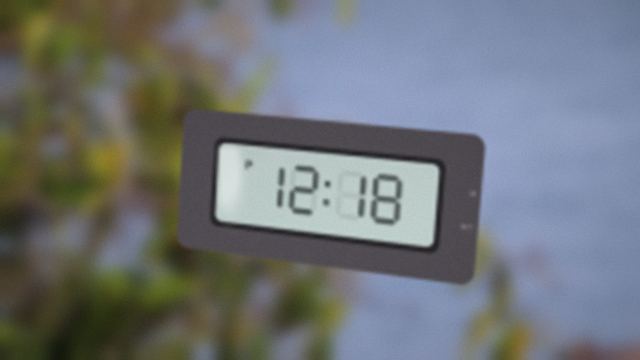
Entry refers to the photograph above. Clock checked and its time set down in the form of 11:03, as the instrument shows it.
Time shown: 12:18
